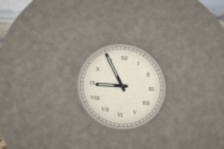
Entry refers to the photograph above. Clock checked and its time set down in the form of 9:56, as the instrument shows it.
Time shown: 8:55
